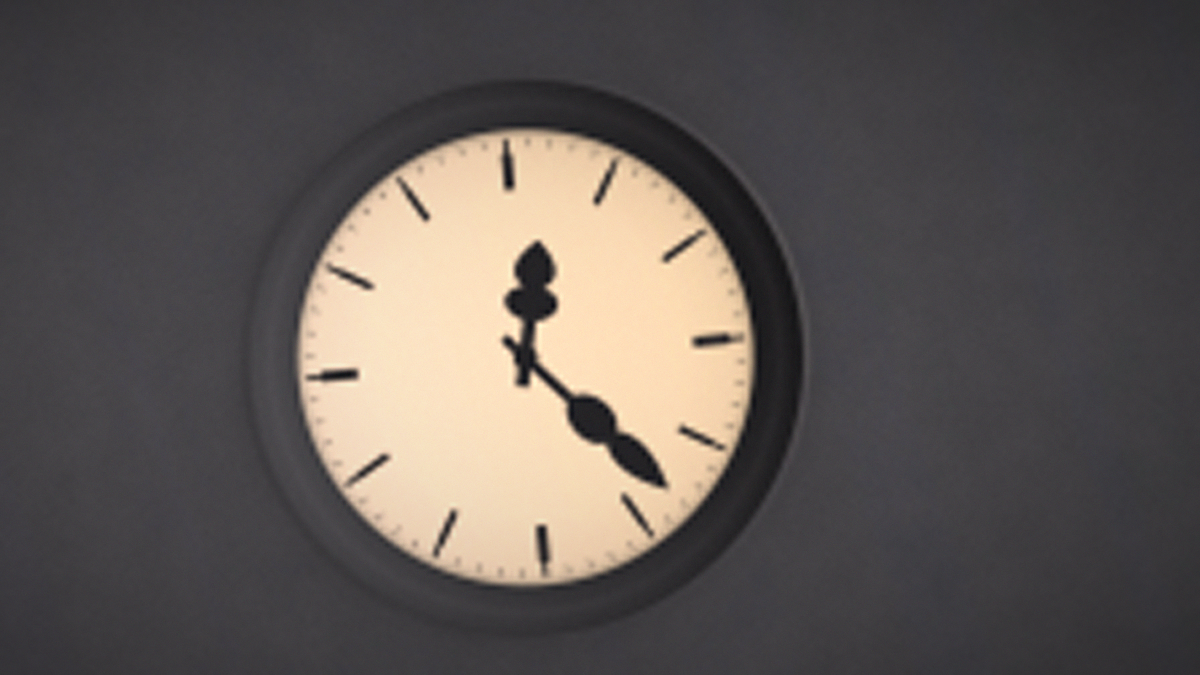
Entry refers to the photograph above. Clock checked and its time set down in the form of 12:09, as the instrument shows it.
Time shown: 12:23
